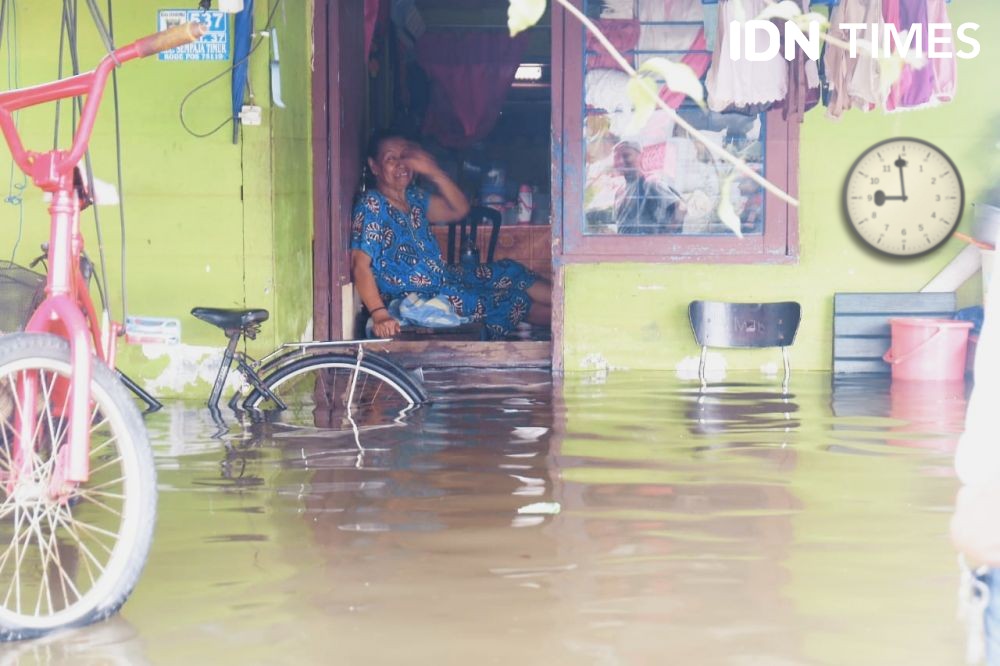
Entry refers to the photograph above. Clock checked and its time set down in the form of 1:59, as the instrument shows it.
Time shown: 8:59
